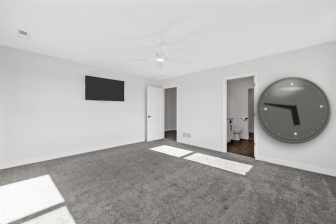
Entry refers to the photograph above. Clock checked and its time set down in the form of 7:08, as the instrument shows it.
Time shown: 5:47
